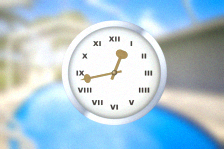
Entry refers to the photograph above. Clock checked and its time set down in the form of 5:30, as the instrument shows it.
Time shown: 12:43
